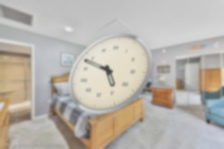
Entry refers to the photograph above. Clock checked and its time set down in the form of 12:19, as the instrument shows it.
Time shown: 4:48
